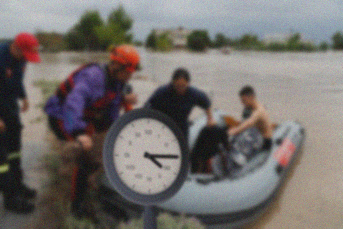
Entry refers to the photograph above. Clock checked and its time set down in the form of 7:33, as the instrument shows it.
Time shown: 4:15
